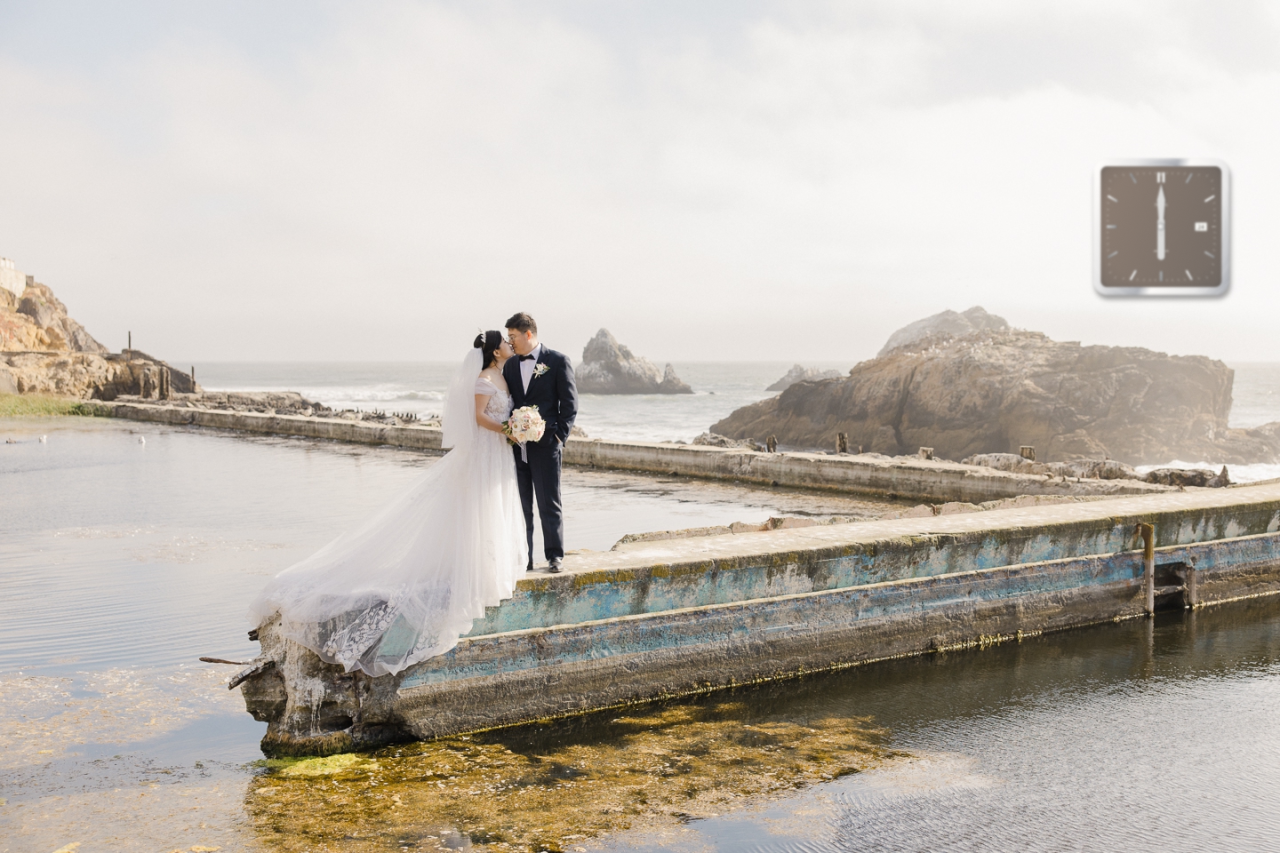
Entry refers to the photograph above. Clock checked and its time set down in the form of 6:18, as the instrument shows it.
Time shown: 6:00
